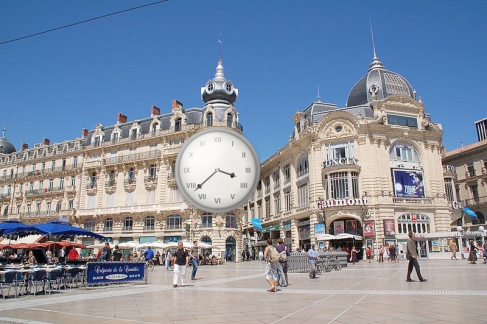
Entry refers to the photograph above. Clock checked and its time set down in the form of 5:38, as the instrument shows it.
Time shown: 3:38
